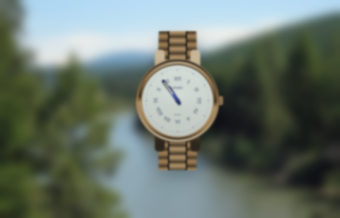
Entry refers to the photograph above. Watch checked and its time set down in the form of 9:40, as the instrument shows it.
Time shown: 10:54
